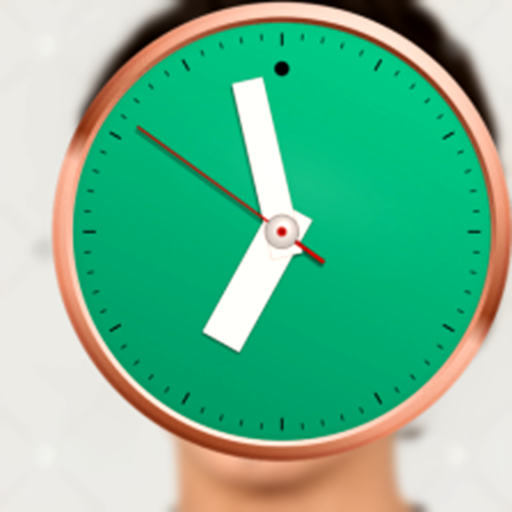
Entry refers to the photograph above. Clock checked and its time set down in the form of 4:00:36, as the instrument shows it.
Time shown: 6:57:51
